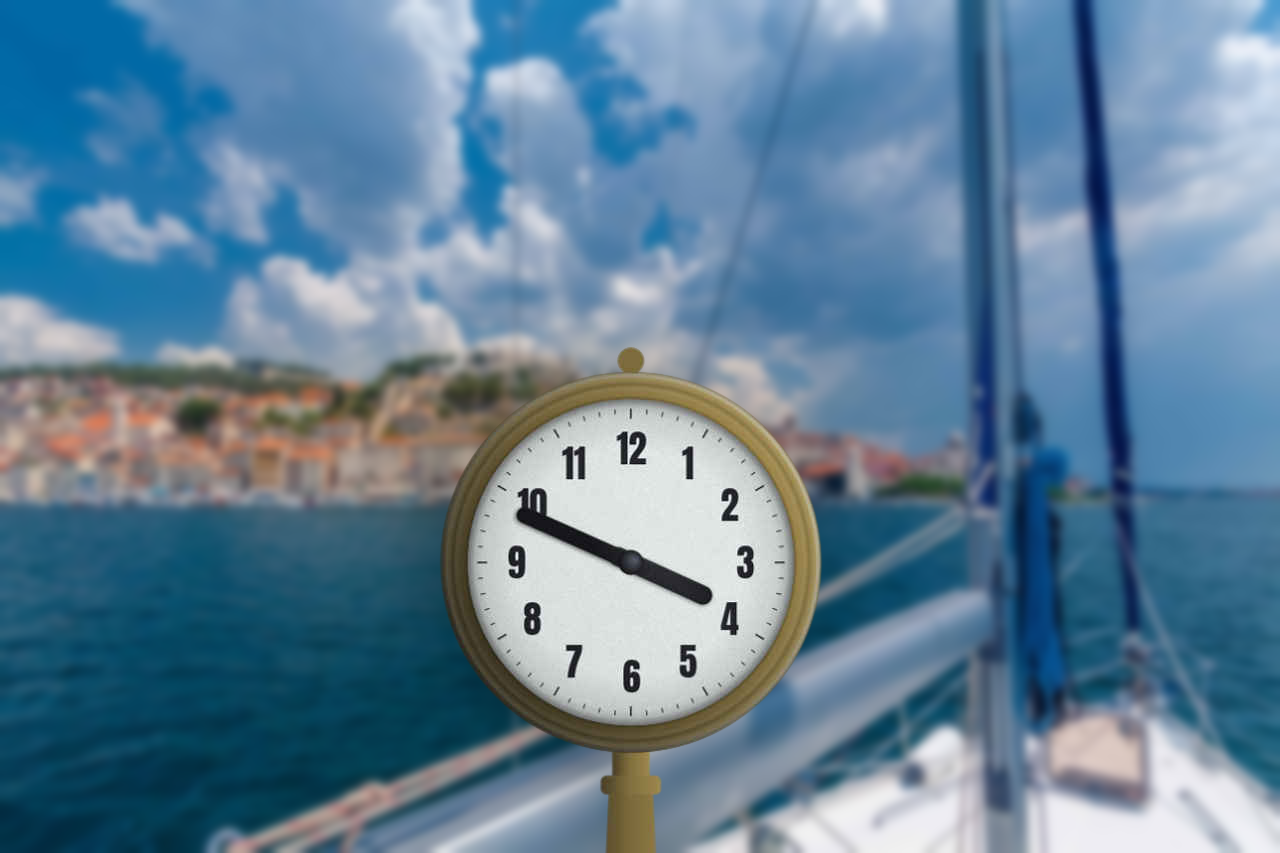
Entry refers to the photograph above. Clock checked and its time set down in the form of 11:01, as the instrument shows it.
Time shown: 3:49
